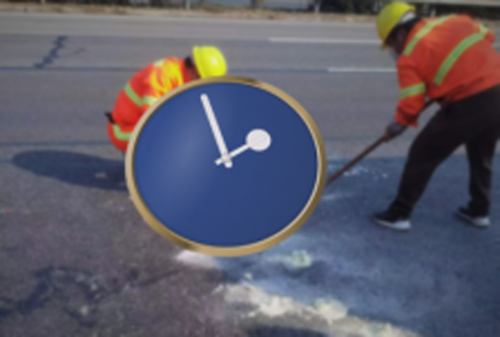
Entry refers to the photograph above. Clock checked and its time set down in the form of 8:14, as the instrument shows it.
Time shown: 1:57
